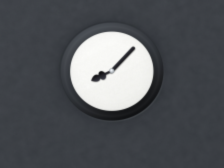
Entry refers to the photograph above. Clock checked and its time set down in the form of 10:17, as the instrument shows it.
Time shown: 8:07
